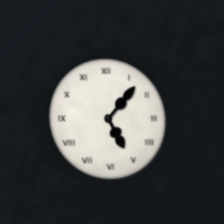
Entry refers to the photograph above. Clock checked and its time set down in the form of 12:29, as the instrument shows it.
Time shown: 5:07
